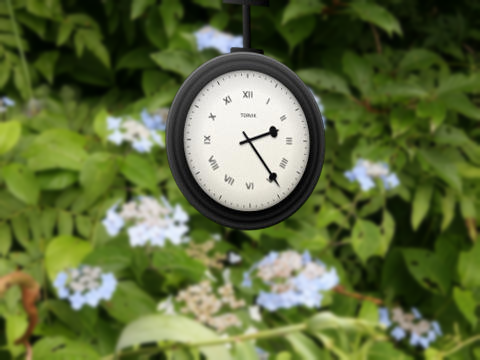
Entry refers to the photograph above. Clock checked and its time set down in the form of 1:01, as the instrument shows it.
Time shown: 2:24
